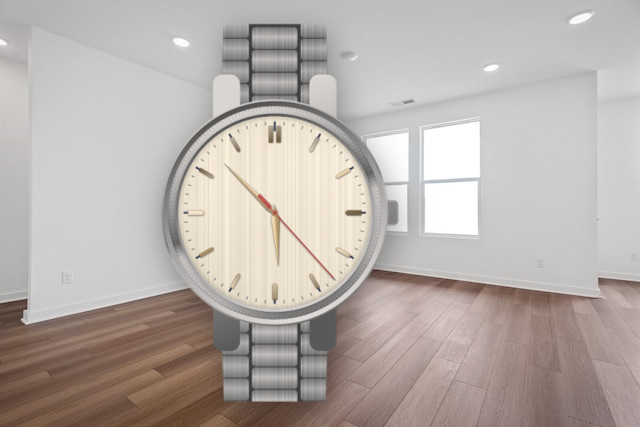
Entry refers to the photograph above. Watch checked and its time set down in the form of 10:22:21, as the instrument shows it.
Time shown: 5:52:23
